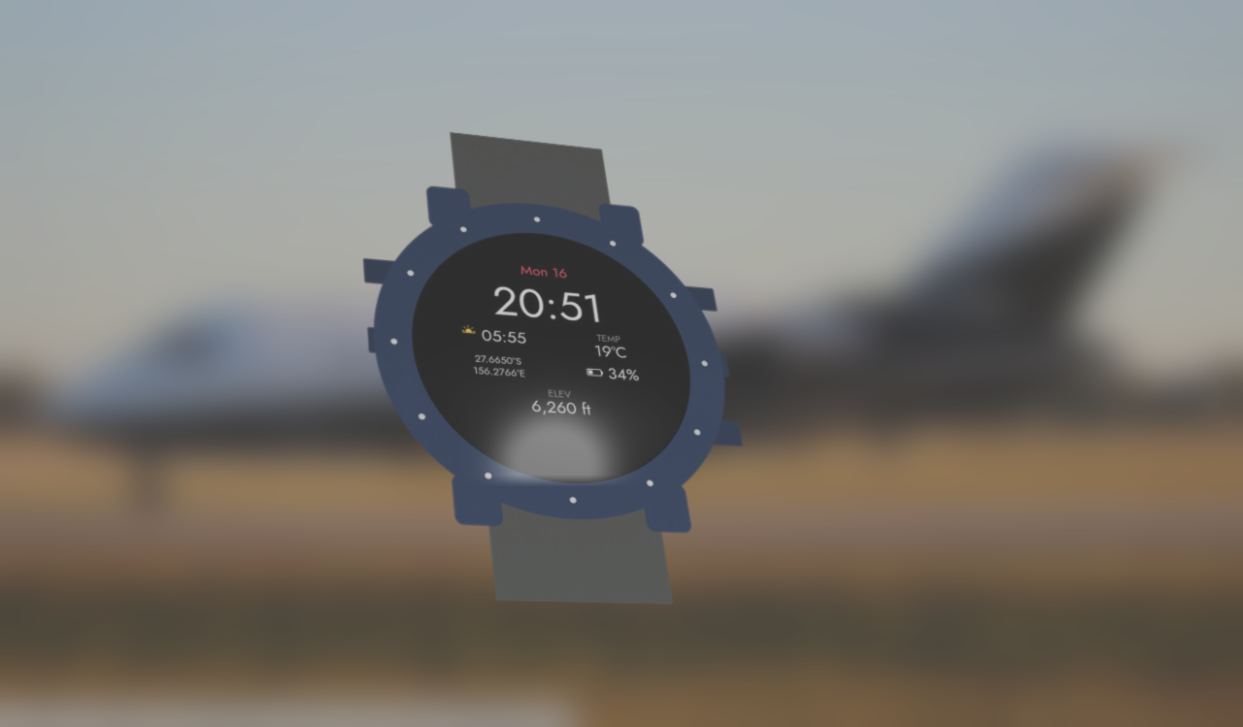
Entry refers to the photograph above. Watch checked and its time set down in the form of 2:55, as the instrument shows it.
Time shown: 20:51
